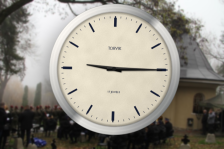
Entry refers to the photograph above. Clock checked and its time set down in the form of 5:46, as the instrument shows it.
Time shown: 9:15
